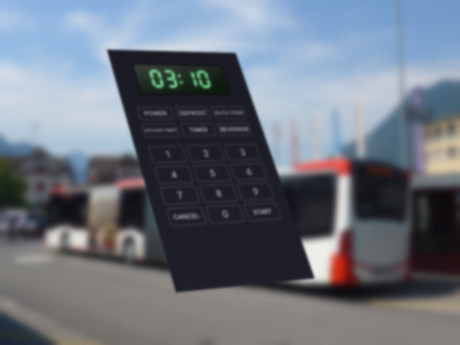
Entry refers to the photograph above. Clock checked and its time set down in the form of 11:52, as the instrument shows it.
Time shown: 3:10
